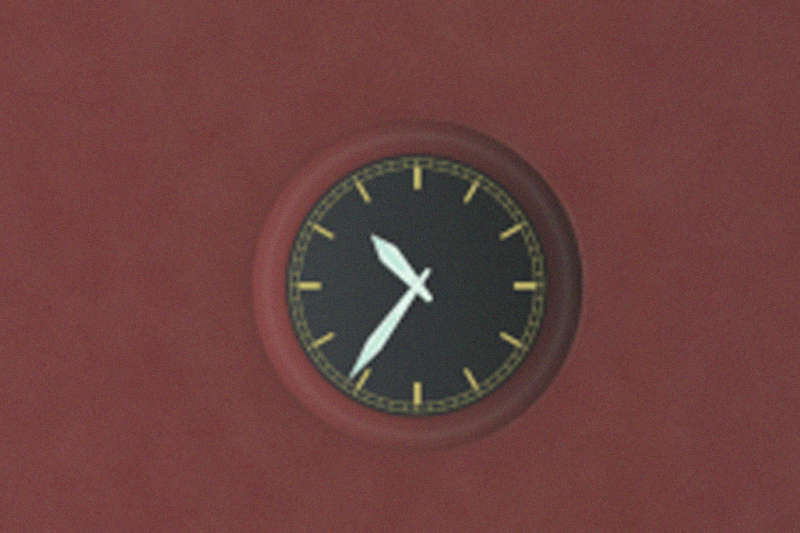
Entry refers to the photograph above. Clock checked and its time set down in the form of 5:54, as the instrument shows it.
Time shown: 10:36
